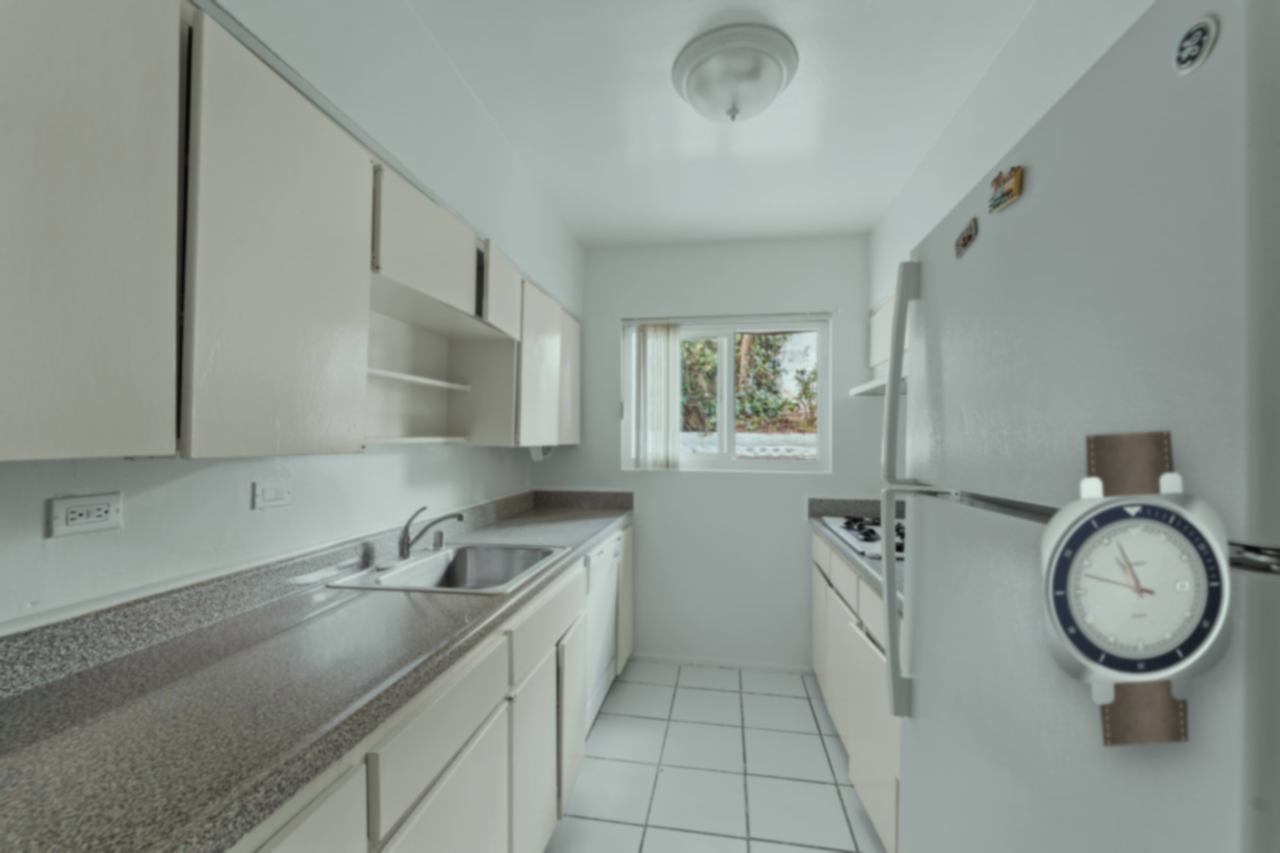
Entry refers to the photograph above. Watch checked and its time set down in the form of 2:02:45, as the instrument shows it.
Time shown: 10:56:48
